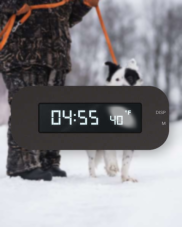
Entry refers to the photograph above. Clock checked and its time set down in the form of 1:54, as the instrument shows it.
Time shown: 4:55
